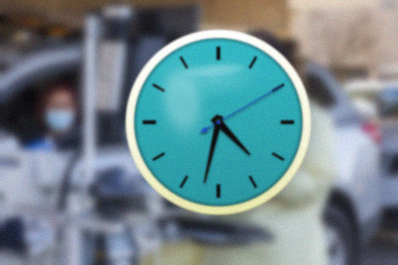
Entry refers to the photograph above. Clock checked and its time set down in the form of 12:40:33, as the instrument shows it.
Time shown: 4:32:10
